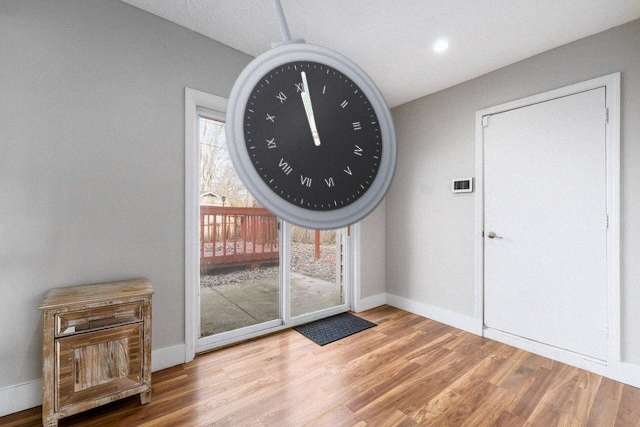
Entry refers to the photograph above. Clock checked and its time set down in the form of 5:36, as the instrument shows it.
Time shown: 12:01
